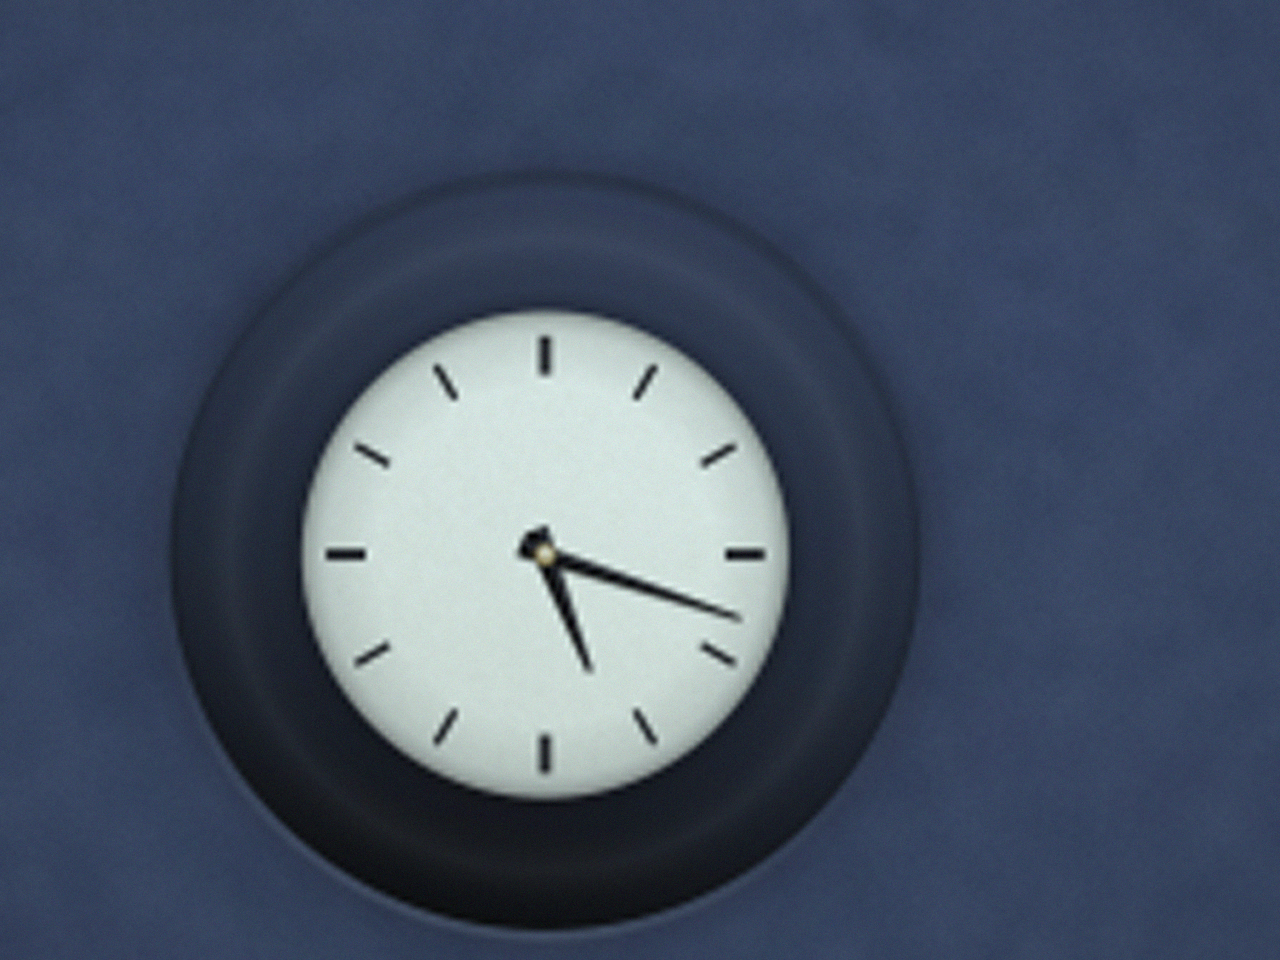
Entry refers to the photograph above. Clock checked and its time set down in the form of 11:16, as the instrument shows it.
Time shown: 5:18
